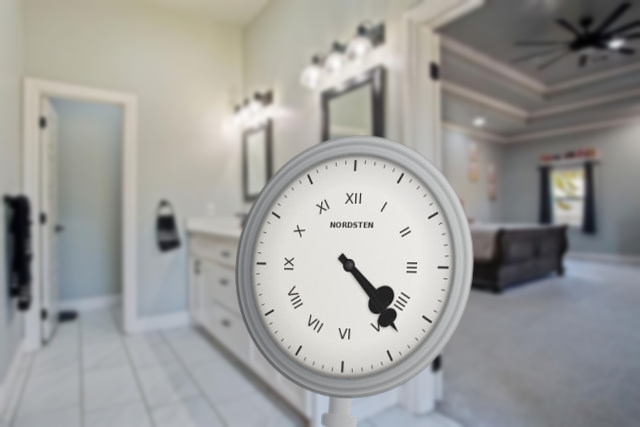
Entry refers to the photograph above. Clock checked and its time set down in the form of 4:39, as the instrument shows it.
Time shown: 4:23
